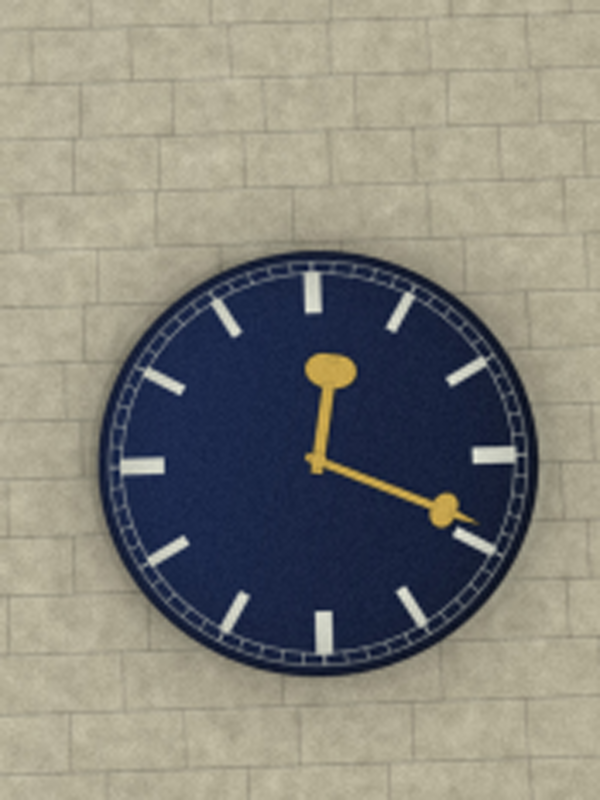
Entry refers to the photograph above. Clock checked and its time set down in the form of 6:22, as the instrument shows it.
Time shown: 12:19
